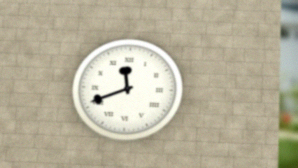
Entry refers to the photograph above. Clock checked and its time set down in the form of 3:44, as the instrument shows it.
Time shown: 11:41
